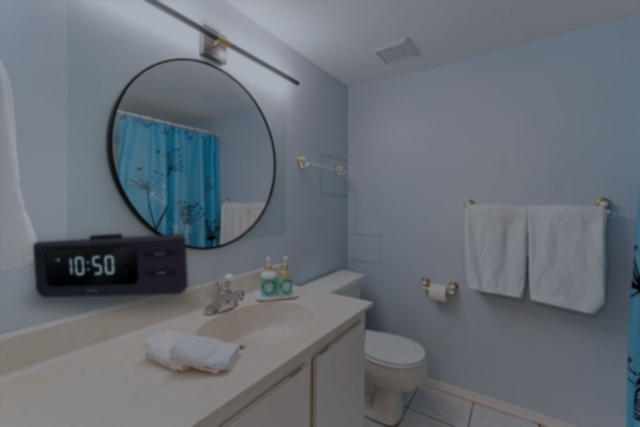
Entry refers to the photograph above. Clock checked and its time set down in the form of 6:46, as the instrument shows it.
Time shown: 10:50
